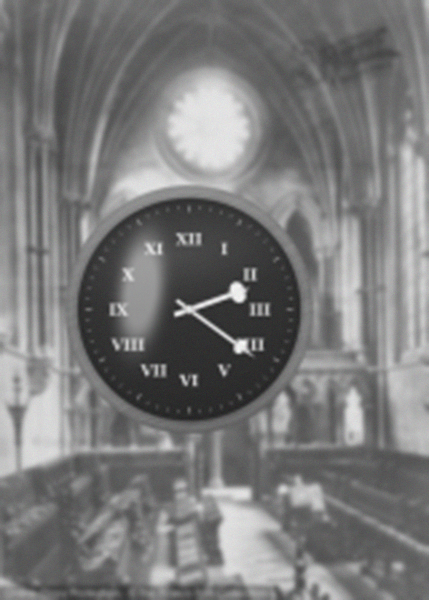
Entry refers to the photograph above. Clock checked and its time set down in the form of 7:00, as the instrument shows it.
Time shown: 2:21
